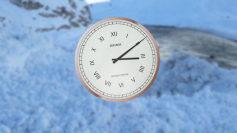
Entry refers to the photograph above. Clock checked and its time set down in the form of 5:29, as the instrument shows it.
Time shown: 3:10
